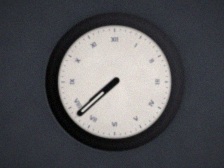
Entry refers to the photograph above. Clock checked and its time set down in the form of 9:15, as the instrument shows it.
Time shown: 7:38
